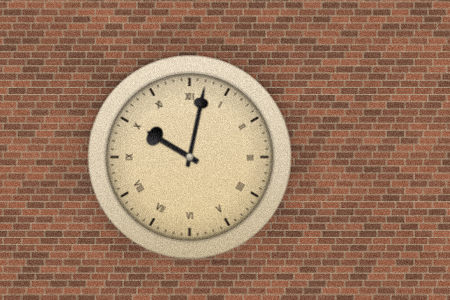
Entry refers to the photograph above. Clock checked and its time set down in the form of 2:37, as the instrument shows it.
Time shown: 10:02
